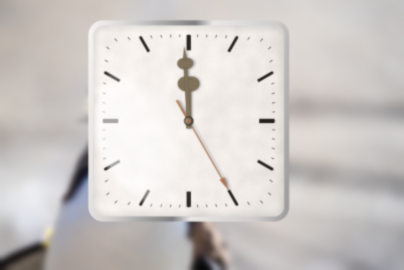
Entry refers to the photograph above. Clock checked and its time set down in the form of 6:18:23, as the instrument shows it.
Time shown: 11:59:25
